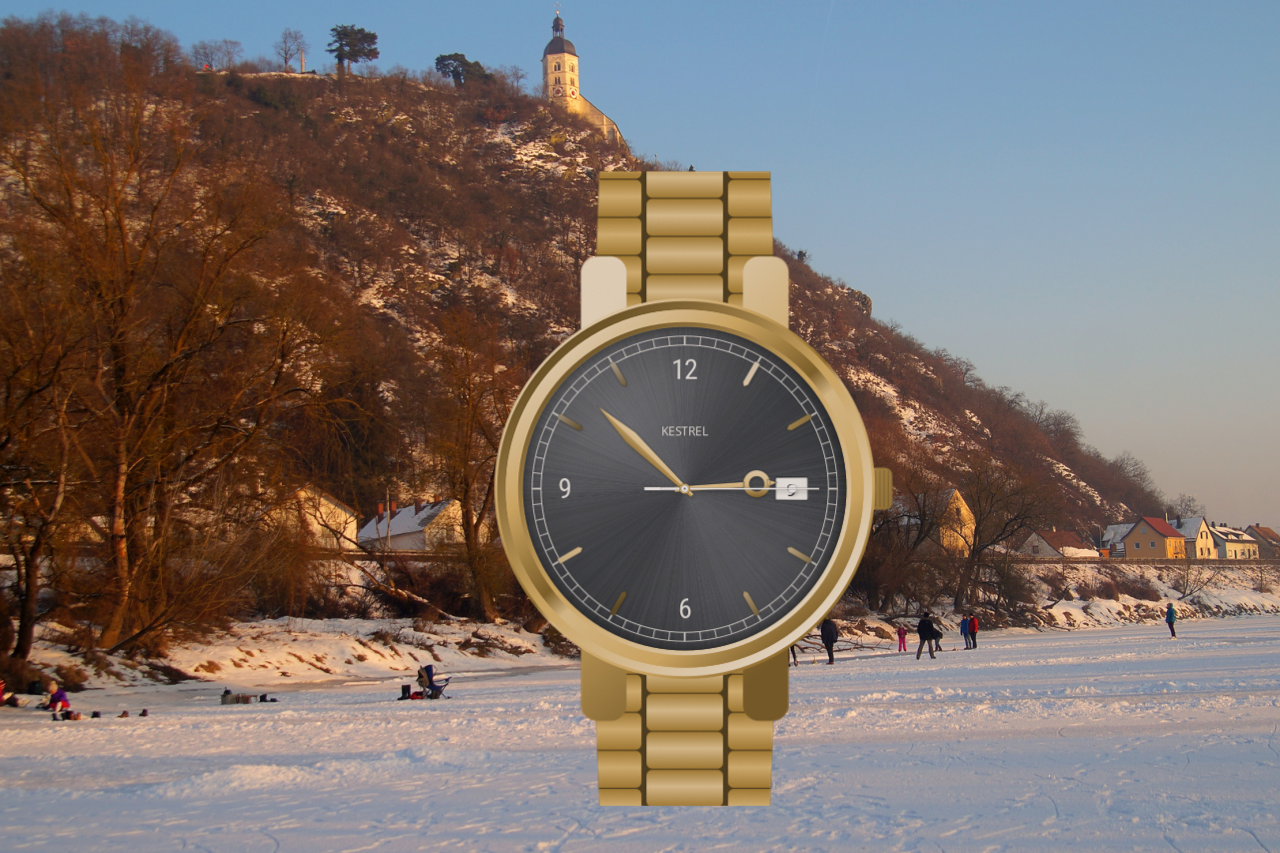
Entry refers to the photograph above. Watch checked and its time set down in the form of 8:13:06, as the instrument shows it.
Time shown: 2:52:15
